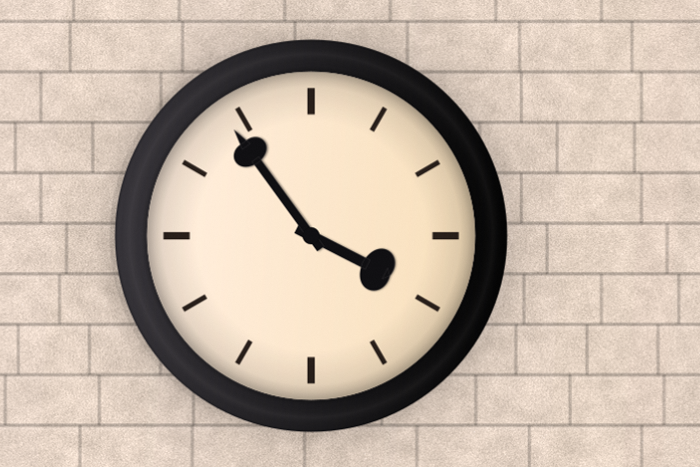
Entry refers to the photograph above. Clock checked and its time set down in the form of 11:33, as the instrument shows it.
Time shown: 3:54
